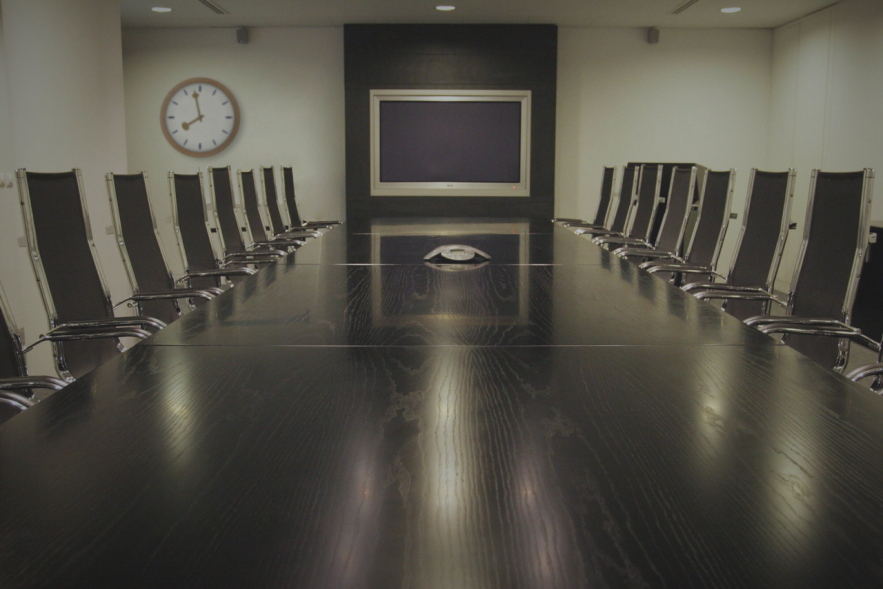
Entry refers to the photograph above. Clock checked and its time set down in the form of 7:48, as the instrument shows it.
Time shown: 7:58
